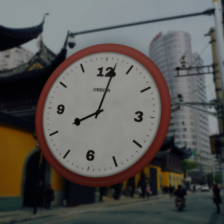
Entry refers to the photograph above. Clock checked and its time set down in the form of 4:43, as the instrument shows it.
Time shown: 8:02
